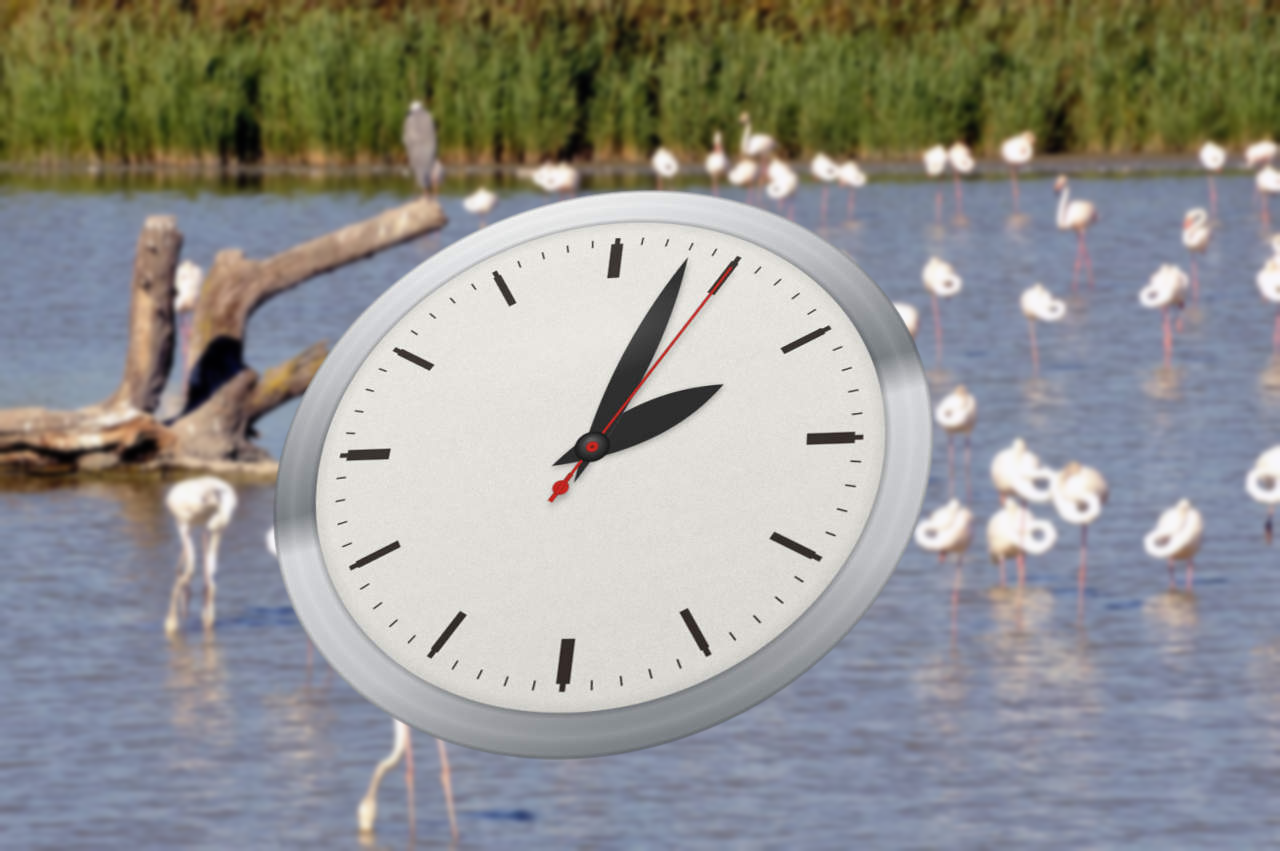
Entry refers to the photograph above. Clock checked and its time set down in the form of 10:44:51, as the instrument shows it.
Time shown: 2:03:05
